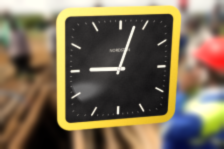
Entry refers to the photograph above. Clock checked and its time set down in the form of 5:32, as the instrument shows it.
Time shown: 9:03
